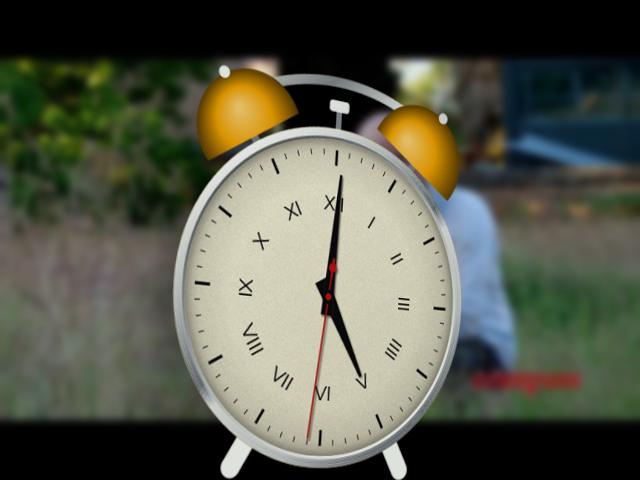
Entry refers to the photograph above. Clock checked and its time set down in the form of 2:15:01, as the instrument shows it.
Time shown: 5:00:31
